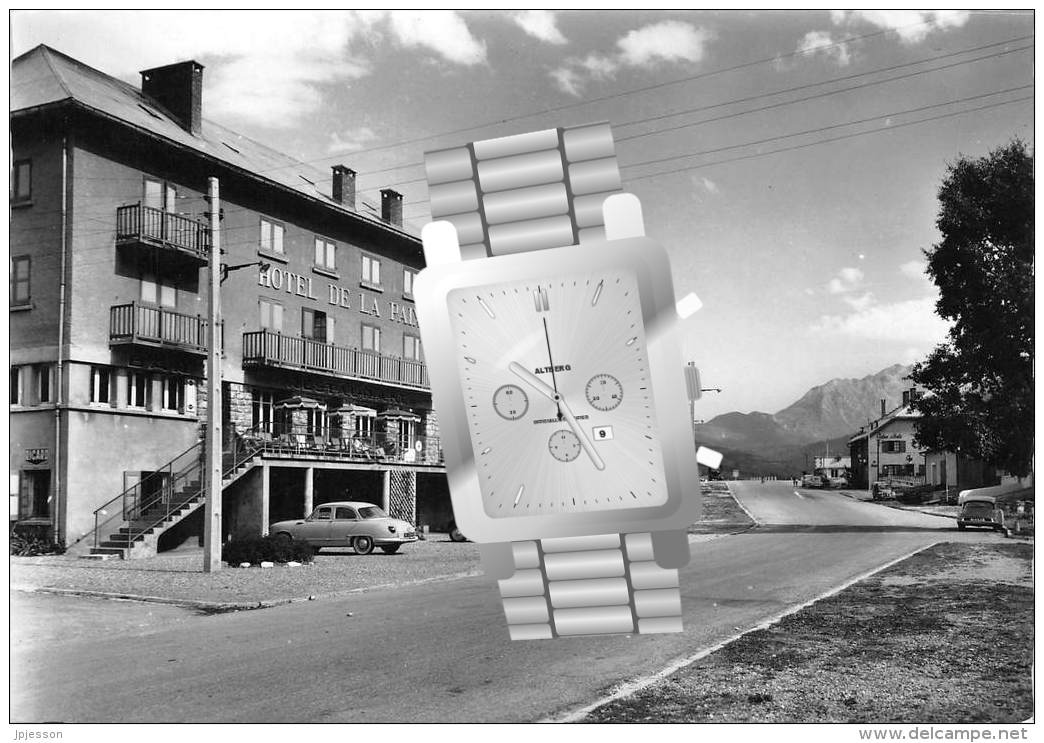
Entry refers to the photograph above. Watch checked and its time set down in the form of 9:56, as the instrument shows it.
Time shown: 10:26
